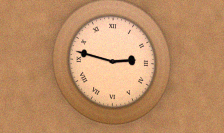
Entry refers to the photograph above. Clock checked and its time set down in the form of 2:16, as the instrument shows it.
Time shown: 2:47
